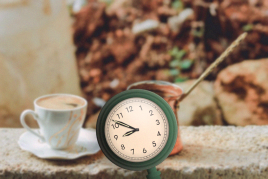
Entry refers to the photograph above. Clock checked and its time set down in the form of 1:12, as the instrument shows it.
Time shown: 8:52
